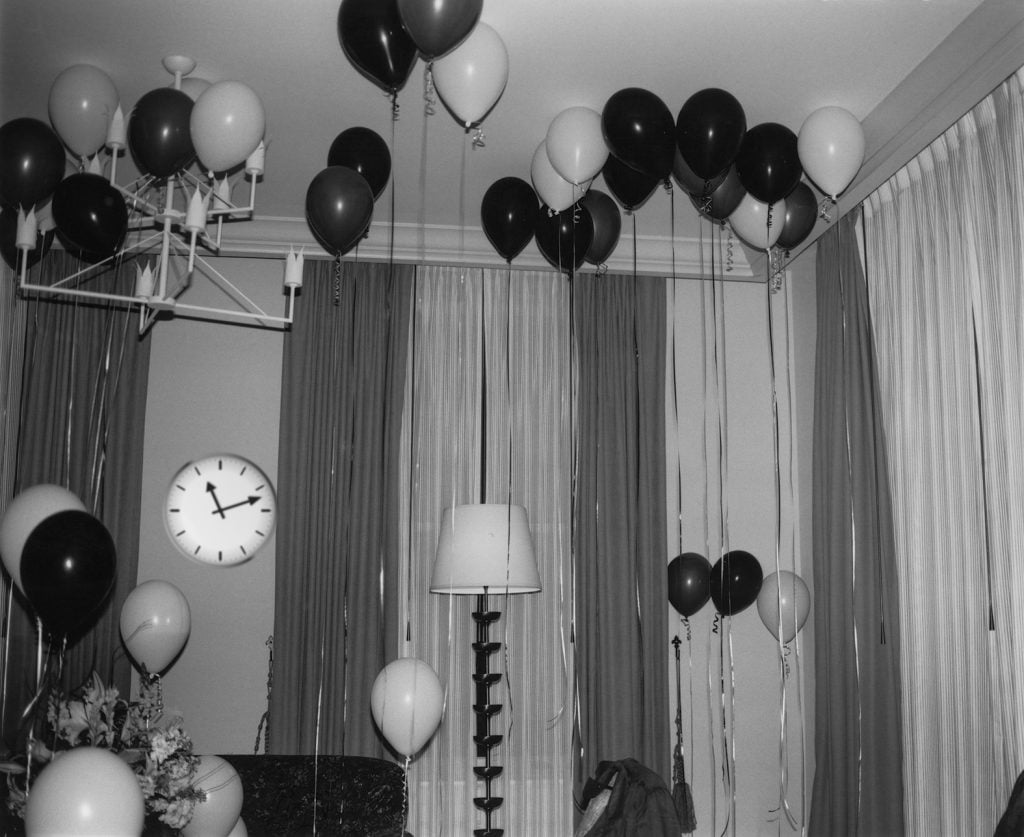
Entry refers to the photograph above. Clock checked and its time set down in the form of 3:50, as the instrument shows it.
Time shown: 11:12
